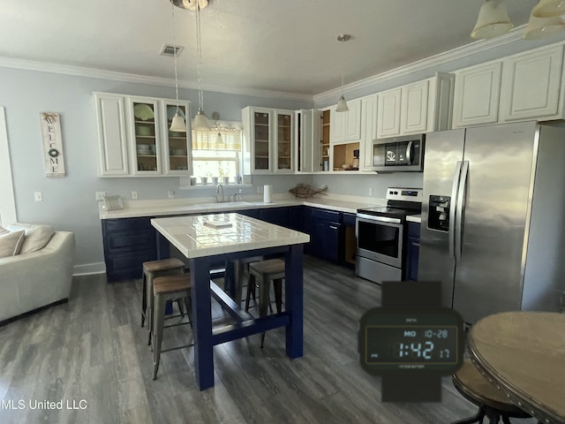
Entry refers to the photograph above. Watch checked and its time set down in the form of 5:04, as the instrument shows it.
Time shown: 1:42
